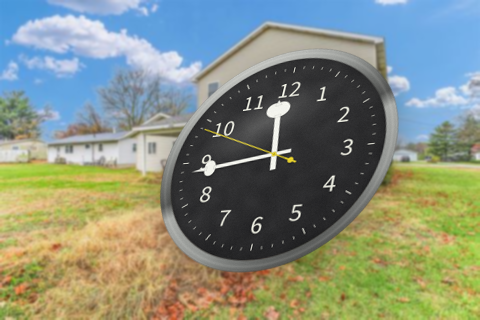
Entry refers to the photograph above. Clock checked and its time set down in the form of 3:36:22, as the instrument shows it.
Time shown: 11:43:49
